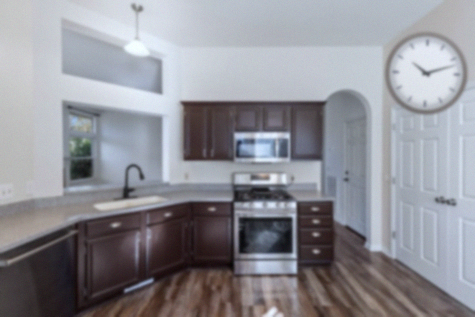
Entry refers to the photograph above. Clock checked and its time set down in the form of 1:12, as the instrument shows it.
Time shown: 10:12
